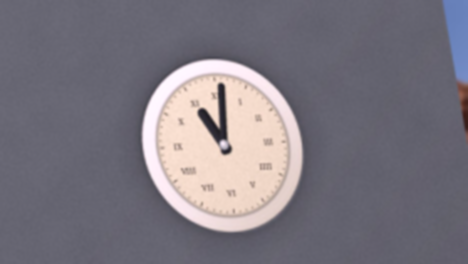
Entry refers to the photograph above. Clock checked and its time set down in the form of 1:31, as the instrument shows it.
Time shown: 11:01
